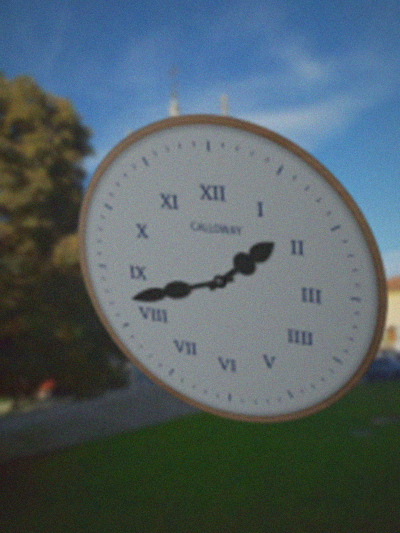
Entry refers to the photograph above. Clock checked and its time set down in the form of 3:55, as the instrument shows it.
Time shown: 1:42
